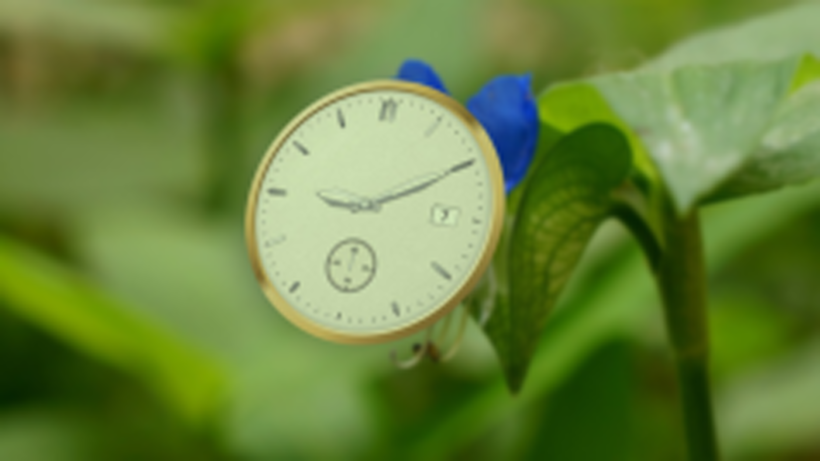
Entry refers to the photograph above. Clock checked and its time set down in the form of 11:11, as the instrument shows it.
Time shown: 9:10
